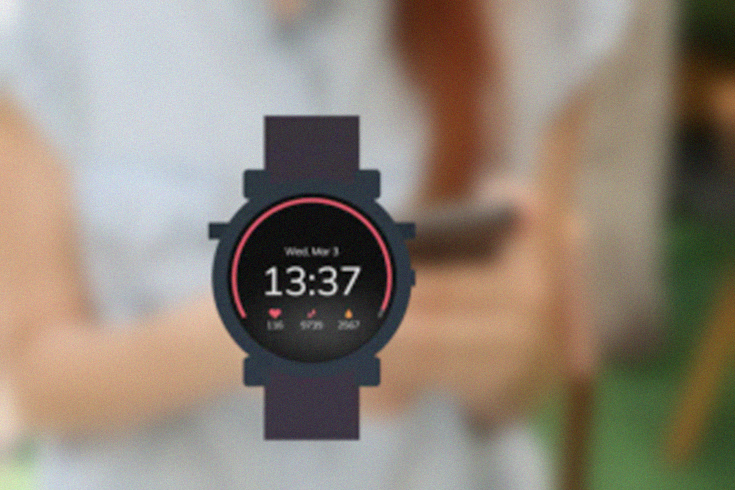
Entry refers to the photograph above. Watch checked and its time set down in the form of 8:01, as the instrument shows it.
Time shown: 13:37
